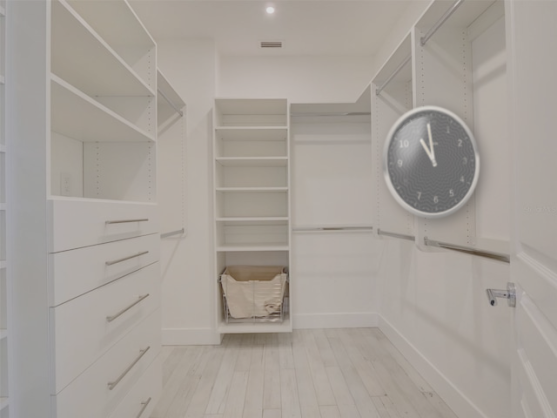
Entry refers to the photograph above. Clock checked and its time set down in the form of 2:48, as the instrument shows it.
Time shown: 10:59
